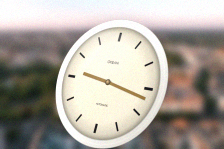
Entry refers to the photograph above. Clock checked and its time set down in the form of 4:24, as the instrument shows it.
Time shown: 9:17
